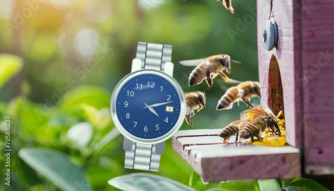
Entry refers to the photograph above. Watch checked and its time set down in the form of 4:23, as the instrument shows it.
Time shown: 4:12
